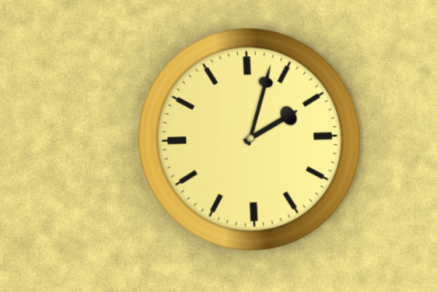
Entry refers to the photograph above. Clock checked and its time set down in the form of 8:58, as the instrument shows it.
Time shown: 2:03
